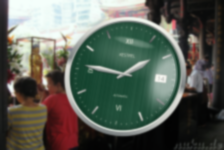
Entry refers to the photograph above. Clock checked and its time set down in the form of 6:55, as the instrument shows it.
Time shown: 1:46
